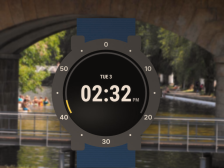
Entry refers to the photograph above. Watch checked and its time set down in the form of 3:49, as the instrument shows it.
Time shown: 2:32
